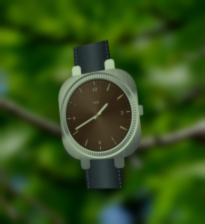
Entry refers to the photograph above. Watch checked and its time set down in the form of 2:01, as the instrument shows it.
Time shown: 1:41
